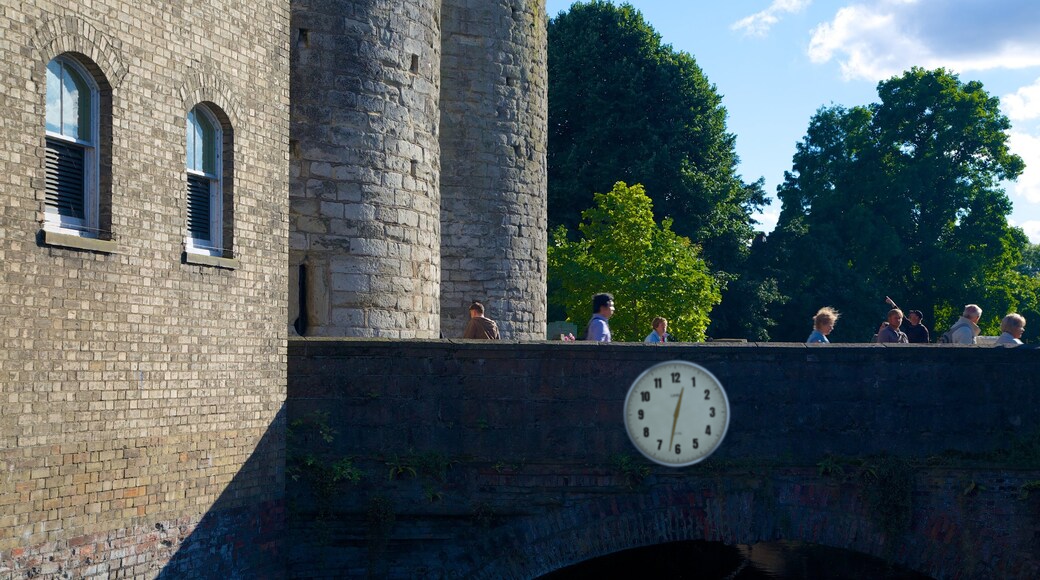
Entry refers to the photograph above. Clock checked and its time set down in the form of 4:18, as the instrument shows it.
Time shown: 12:32
